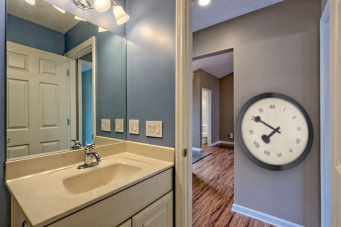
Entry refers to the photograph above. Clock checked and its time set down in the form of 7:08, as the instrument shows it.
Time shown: 7:51
